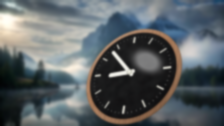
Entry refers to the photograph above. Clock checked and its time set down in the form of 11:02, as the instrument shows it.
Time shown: 8:53
